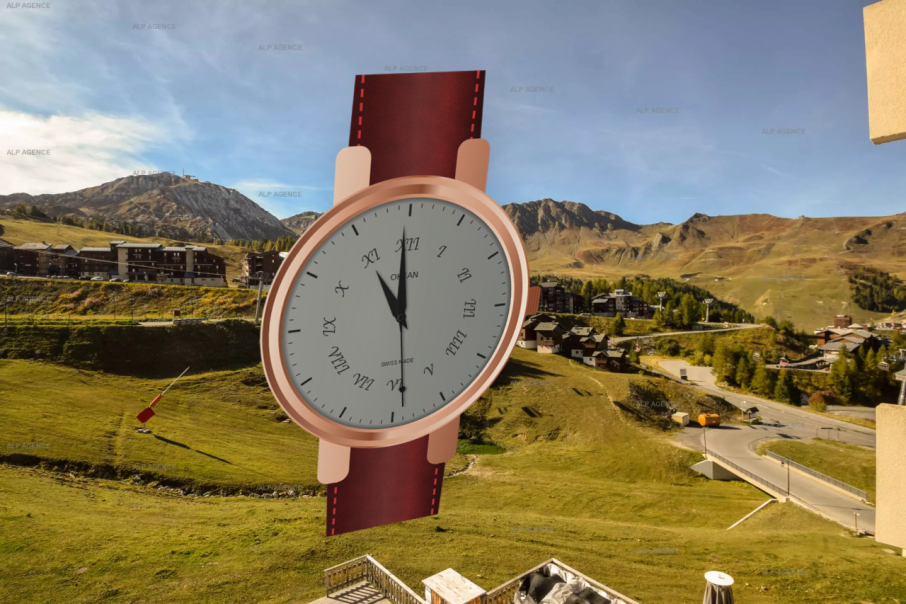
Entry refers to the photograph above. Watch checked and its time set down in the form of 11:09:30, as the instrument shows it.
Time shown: 10:59:29
